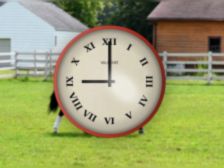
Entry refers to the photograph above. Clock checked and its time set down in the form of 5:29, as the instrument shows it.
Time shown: 9:00
